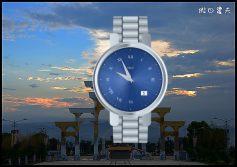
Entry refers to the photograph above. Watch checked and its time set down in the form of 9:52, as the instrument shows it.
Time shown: 9:56
